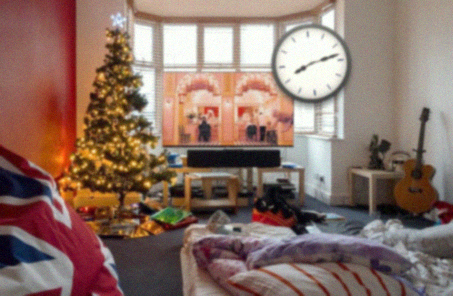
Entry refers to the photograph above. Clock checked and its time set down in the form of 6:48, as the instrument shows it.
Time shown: 8:13
